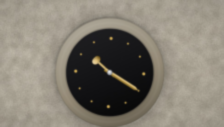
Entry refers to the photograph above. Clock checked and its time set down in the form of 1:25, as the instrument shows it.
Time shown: 10:20
